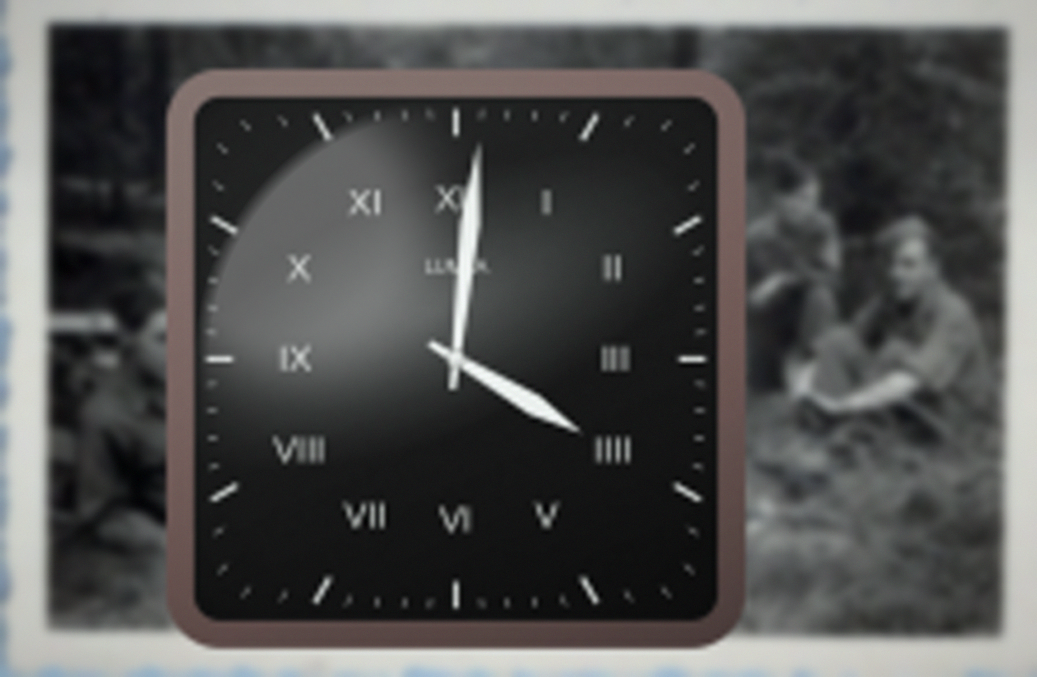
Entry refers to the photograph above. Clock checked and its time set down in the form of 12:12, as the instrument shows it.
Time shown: 4:01
